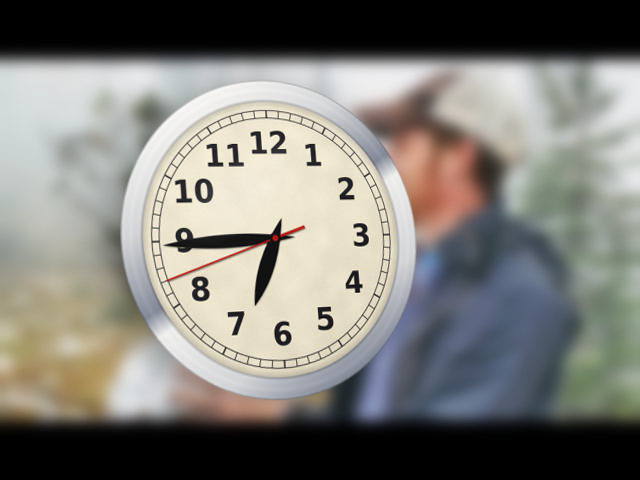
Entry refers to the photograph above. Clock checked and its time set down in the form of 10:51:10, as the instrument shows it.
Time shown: 6:44:42
